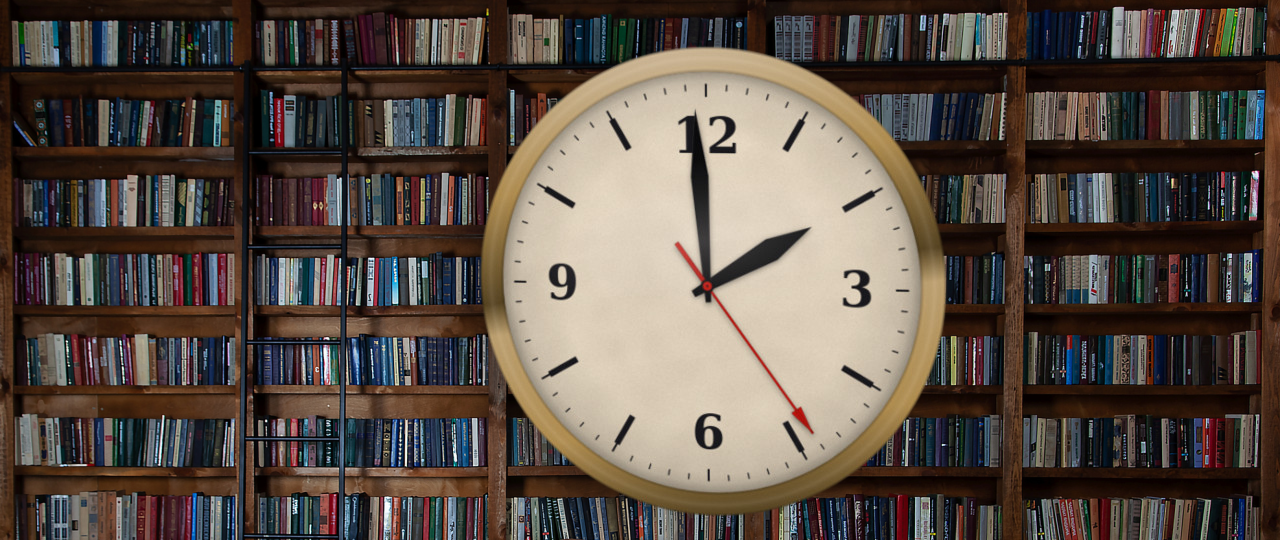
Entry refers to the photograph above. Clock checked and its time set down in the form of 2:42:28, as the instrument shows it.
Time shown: 1:59:24
